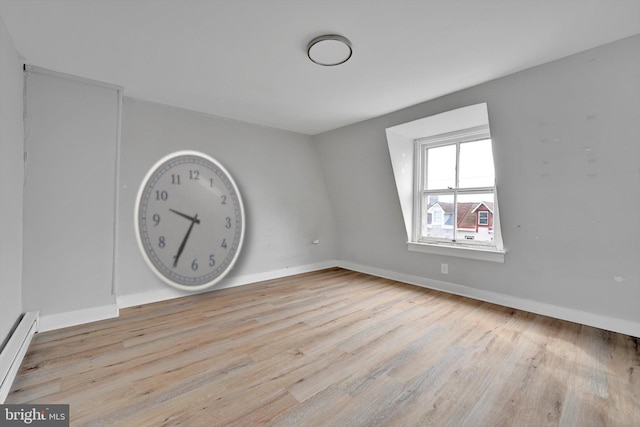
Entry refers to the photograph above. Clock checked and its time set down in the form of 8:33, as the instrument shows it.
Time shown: 9:35
